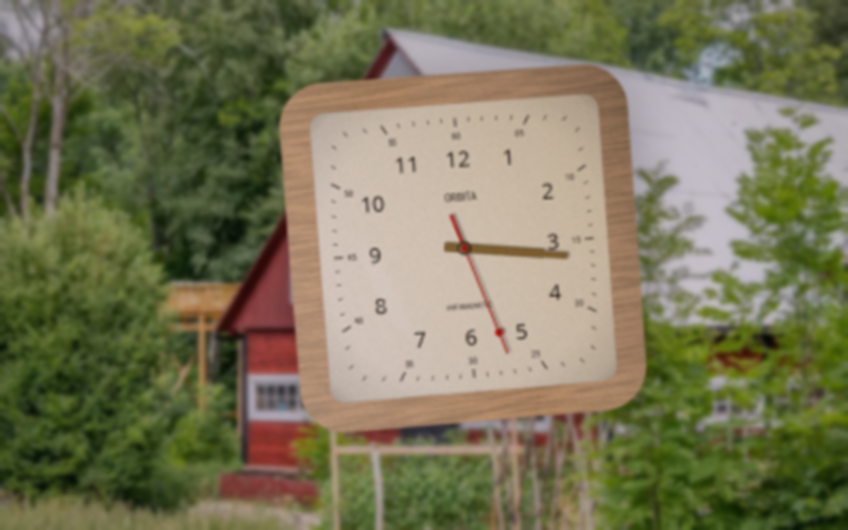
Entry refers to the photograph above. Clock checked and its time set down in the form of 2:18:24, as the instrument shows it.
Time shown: 3:16:27
